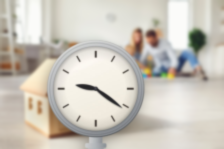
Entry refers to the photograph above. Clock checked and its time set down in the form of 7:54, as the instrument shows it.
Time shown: 9:21
